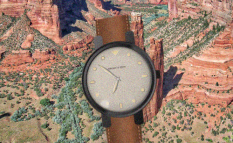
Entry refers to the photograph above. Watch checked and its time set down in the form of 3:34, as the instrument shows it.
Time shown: 6:52
